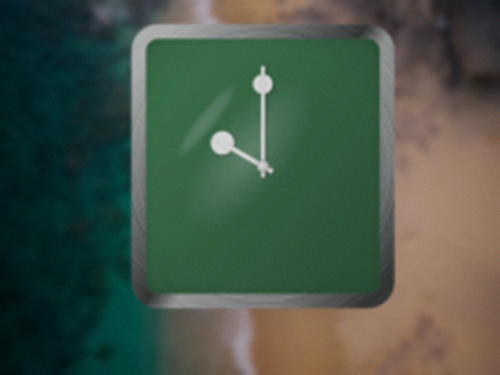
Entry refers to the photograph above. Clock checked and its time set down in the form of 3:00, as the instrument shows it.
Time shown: 10:00
